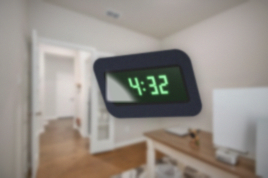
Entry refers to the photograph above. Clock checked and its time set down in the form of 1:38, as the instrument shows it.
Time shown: 4:32
